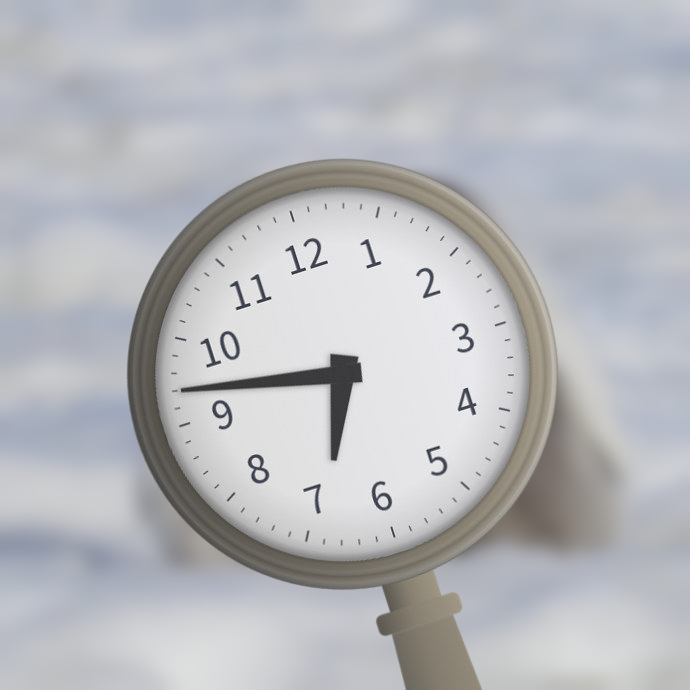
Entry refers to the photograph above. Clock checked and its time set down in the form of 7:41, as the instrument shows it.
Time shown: 6:47
